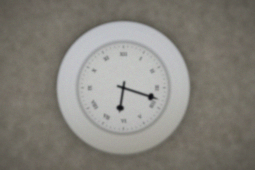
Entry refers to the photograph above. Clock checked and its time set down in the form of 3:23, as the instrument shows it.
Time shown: 6:18
